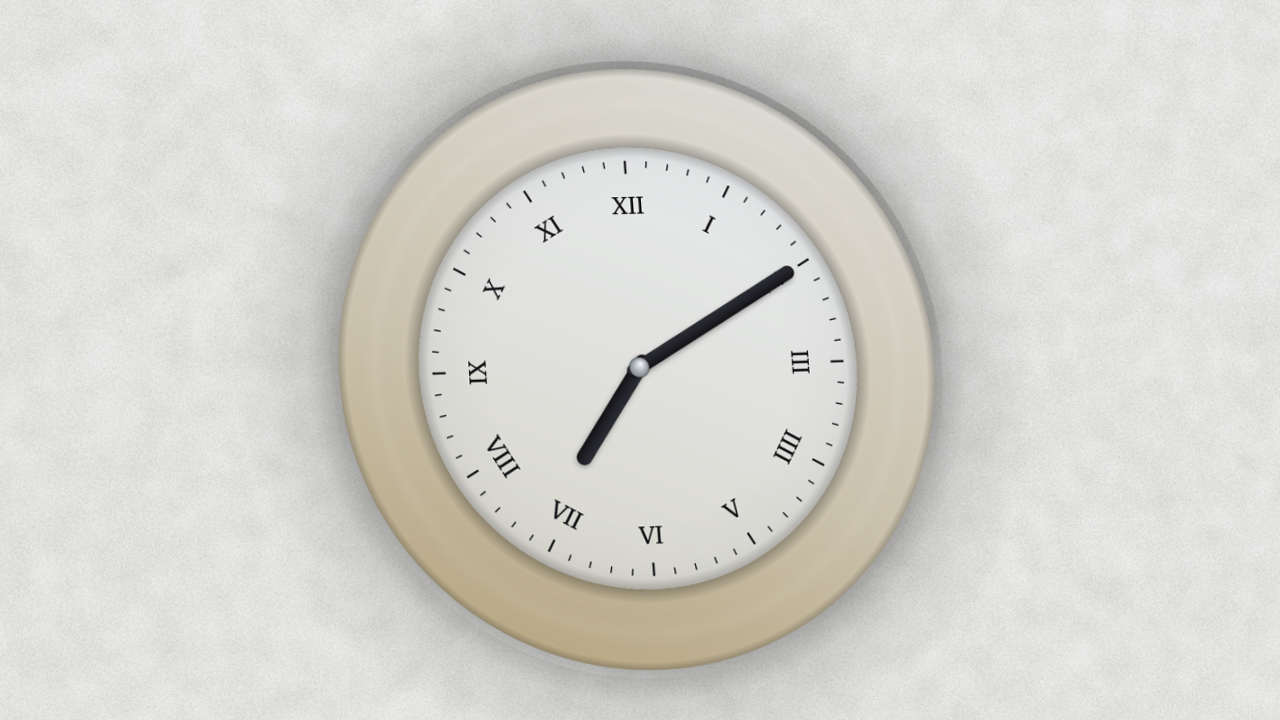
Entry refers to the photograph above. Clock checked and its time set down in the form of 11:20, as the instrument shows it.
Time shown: 7:10
